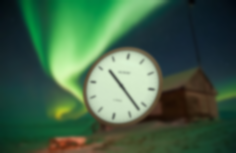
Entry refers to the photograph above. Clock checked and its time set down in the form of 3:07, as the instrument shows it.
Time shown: 10:22
